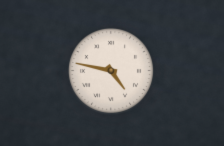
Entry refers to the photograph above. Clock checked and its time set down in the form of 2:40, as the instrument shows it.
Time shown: 4:47
